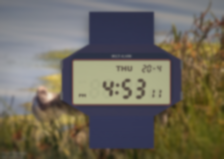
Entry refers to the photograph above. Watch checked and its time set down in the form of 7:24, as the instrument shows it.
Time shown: 4:53
